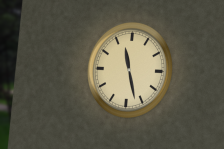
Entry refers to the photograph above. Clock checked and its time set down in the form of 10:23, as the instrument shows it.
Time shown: 11:27
